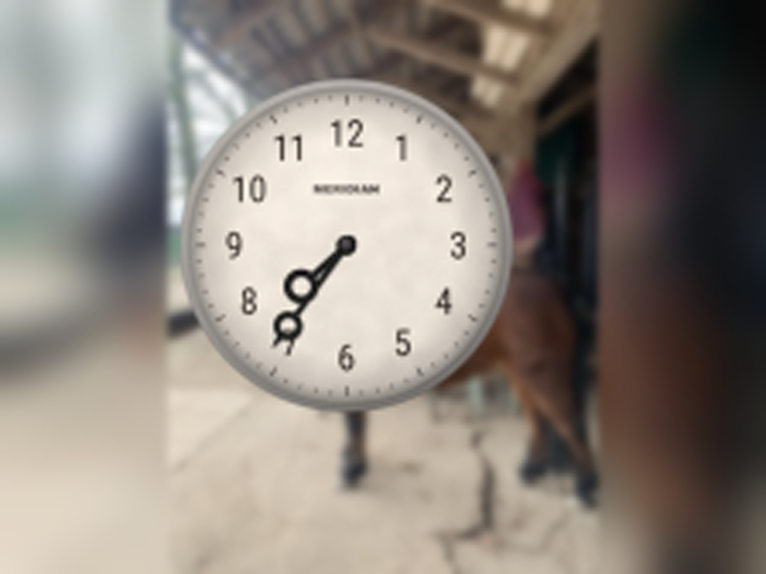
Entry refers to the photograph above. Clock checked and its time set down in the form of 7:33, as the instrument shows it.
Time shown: 7:36
